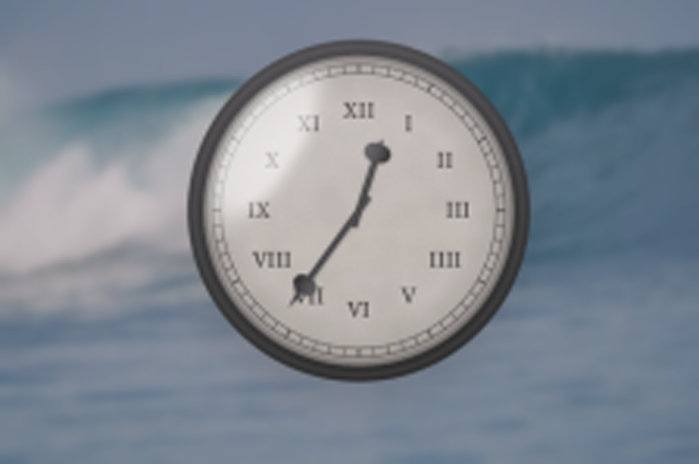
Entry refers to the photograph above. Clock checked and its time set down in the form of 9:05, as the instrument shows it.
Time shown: 12:36
